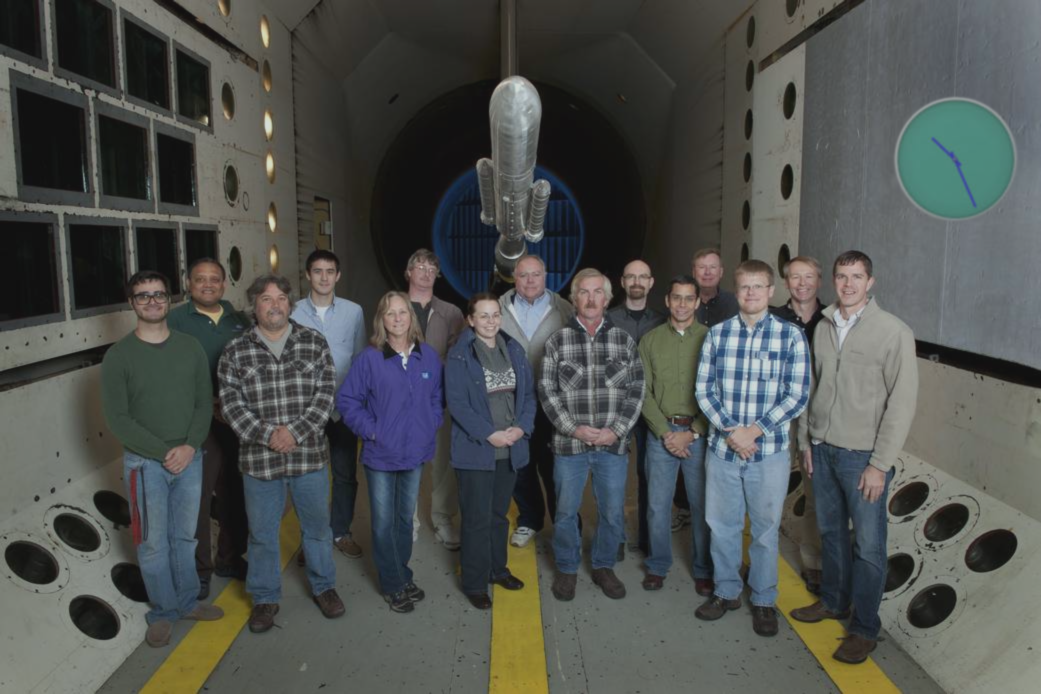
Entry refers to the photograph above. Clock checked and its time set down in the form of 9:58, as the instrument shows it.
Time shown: 10:26
